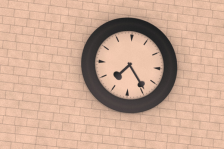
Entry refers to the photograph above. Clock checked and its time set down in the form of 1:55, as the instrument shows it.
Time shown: 7:24
